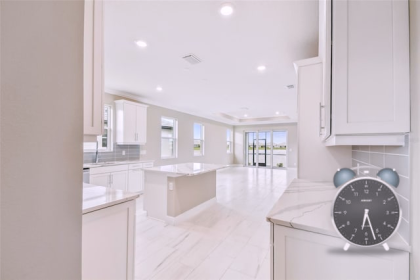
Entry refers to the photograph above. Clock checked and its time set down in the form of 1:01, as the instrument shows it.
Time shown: 6:27
